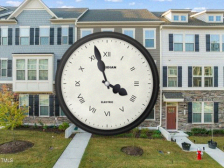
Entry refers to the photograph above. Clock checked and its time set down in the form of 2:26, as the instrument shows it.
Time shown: 3:57
